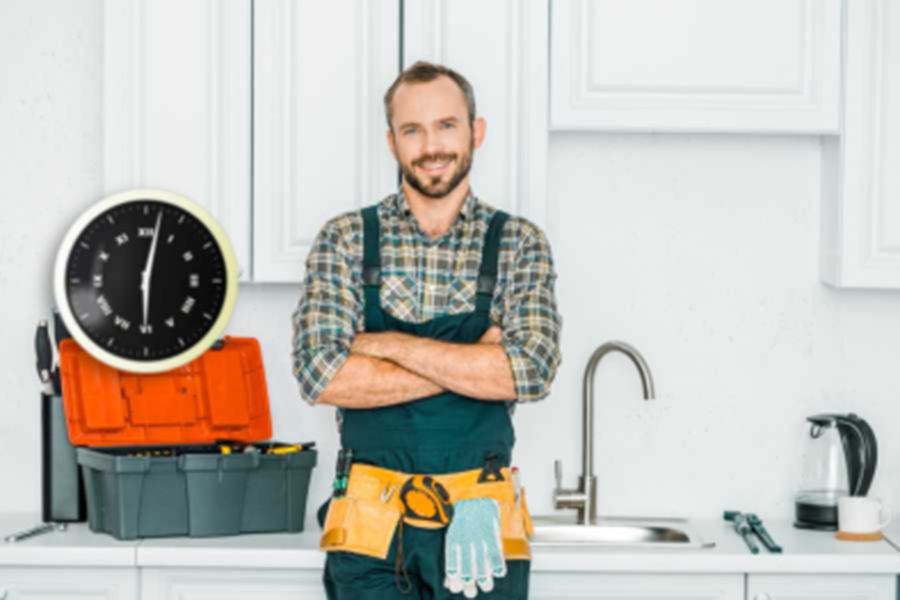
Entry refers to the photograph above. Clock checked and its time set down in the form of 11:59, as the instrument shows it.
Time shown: 6:02
